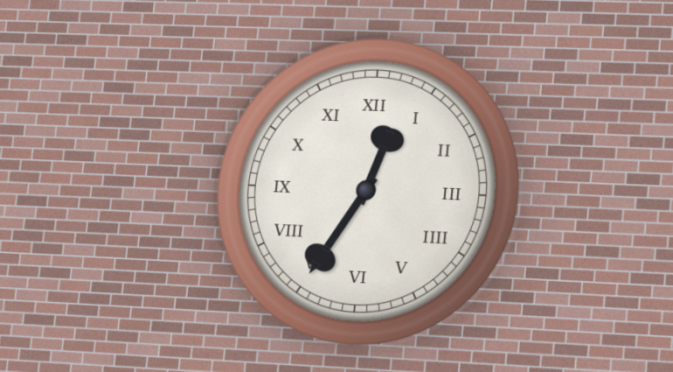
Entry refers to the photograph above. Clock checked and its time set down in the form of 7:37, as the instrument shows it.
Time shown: 12:35
